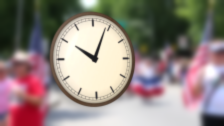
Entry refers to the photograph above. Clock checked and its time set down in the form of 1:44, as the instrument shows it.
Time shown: 10:04
